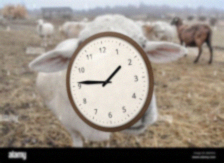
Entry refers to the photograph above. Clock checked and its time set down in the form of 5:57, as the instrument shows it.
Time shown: 1:46
